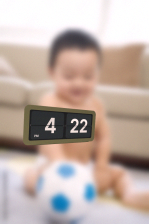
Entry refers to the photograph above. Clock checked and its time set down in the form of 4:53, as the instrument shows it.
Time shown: 4:22
